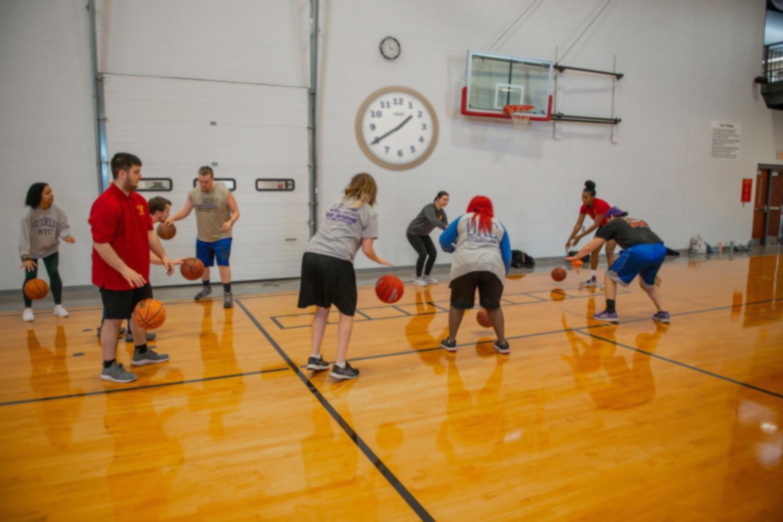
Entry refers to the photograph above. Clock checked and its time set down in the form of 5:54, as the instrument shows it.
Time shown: 1:40
